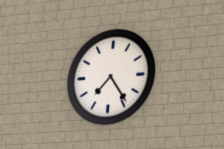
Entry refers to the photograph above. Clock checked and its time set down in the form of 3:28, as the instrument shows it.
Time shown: 7:24
